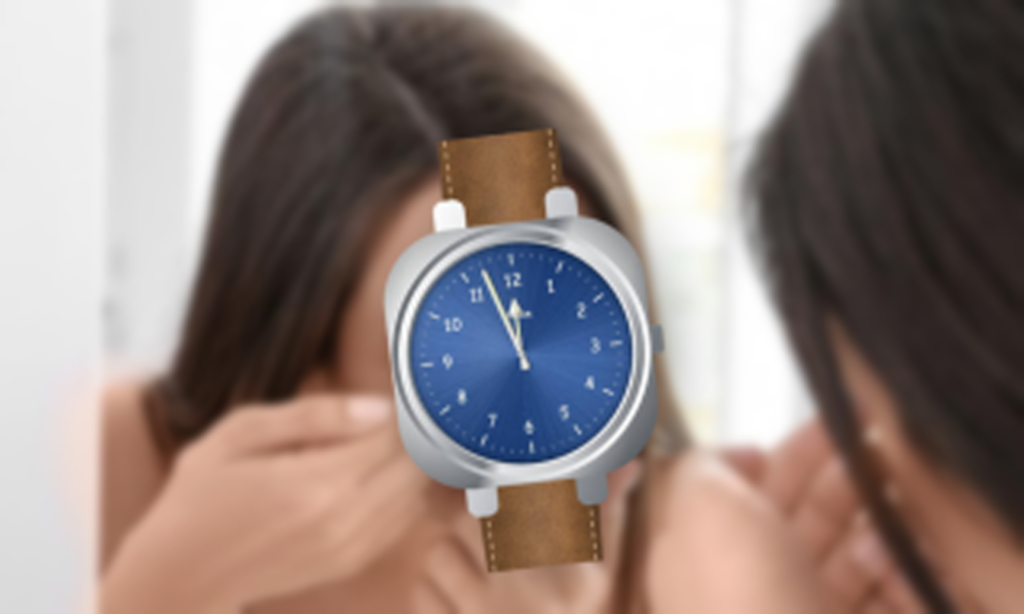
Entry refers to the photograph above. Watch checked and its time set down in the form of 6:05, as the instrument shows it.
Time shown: 11:57
